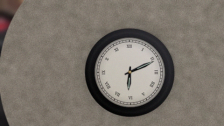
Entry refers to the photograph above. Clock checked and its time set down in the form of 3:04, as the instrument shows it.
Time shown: 6:11
